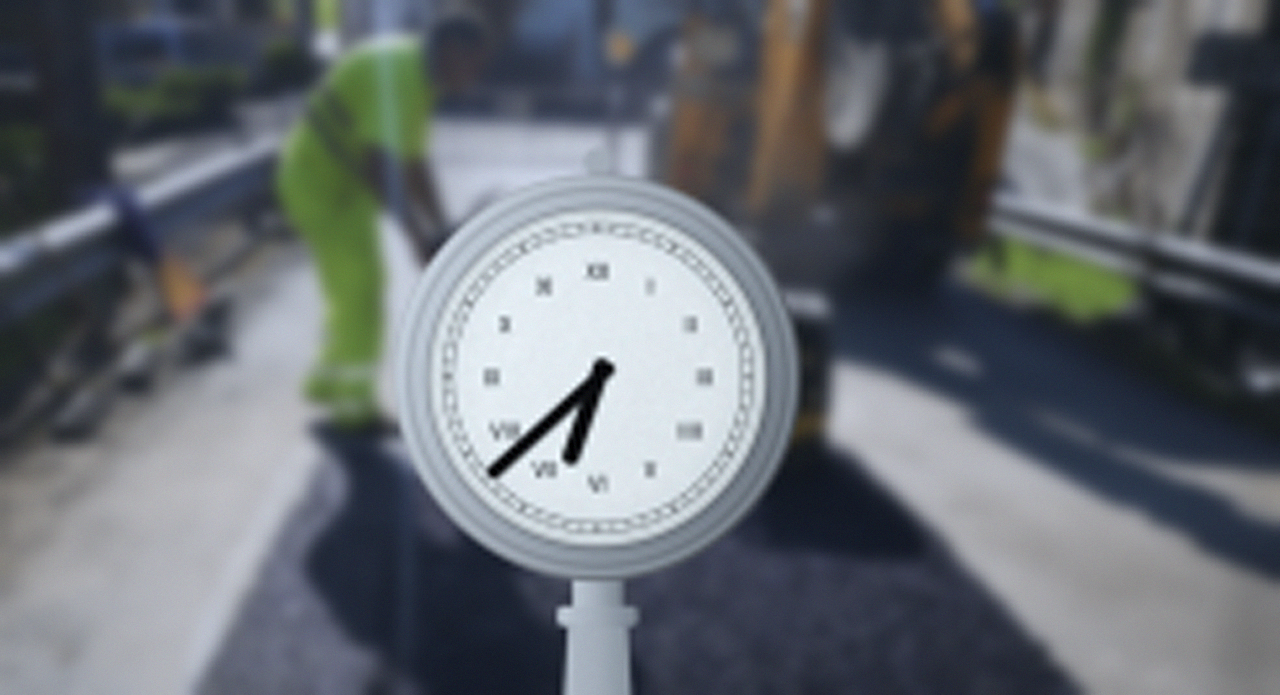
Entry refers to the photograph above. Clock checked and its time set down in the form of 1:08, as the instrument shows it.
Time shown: 6:38
